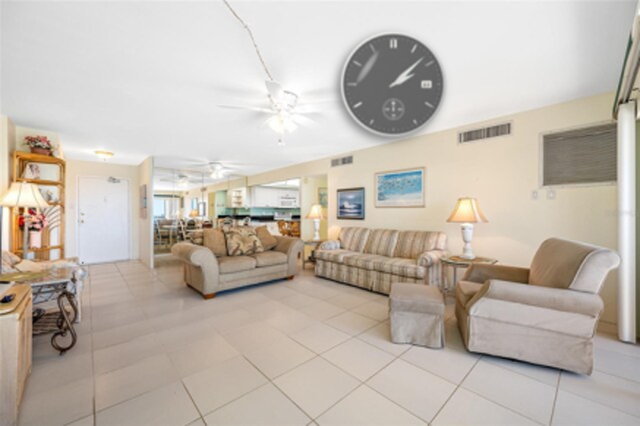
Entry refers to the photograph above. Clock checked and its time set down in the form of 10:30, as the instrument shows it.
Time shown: 2:08
